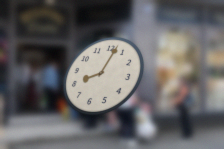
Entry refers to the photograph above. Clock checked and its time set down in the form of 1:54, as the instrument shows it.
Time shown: 8:02
